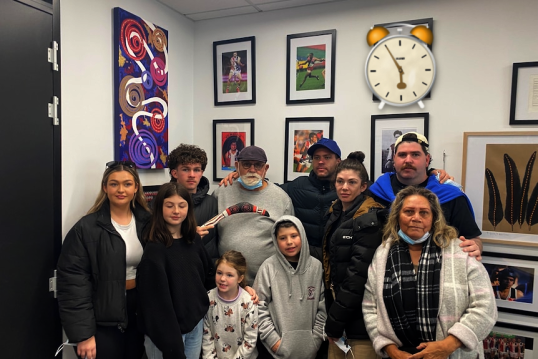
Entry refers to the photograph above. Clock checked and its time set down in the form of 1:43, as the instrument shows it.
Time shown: 5:55
